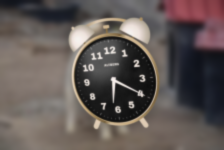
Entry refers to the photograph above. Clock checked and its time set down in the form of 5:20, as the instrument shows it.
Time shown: 6:20
